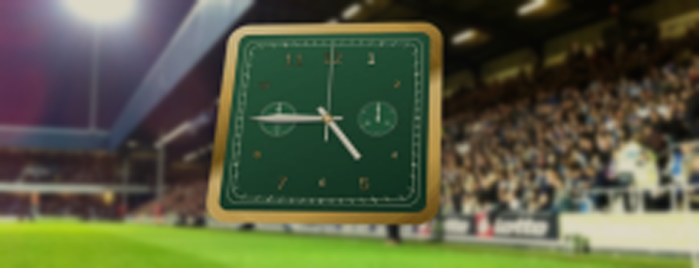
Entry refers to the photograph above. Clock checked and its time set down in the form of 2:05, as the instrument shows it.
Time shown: 4:45
